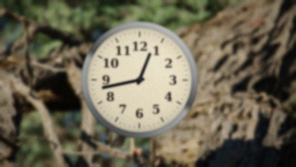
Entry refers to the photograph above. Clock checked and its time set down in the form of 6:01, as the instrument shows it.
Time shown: 12:43
